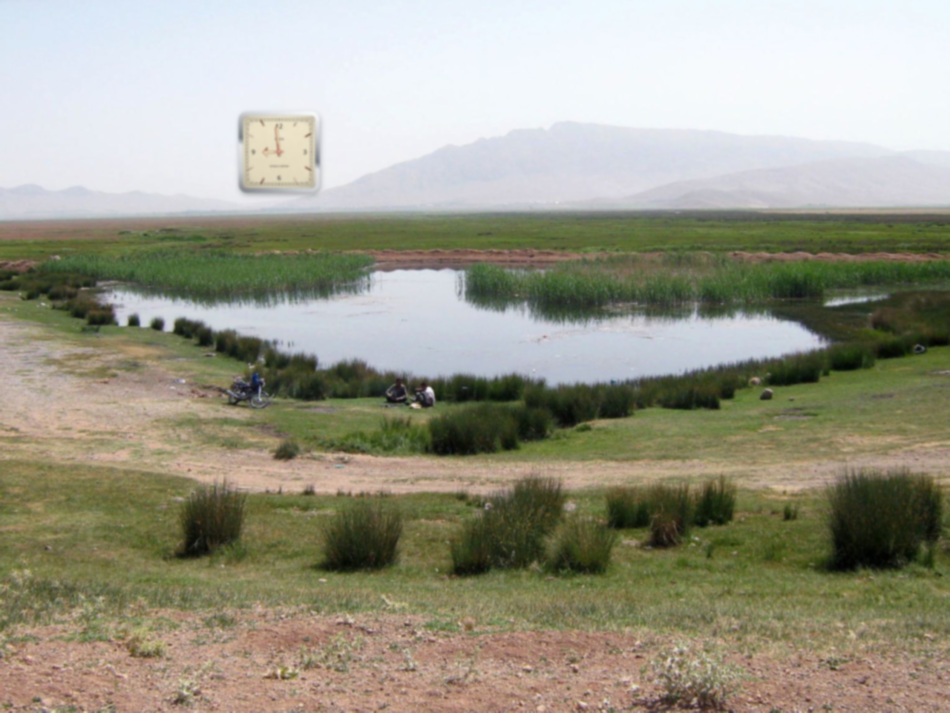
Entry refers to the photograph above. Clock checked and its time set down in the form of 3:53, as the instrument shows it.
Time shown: 8:59
